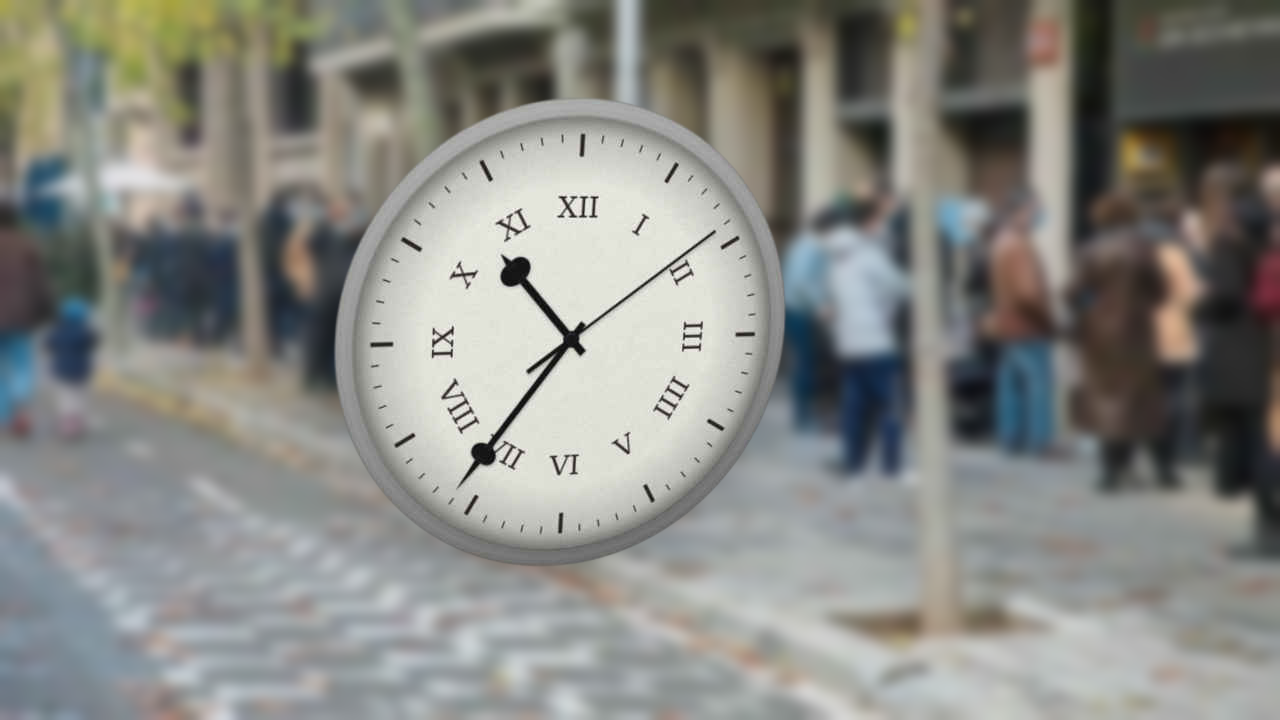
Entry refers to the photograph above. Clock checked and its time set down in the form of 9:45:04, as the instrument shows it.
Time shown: 10:36:09
